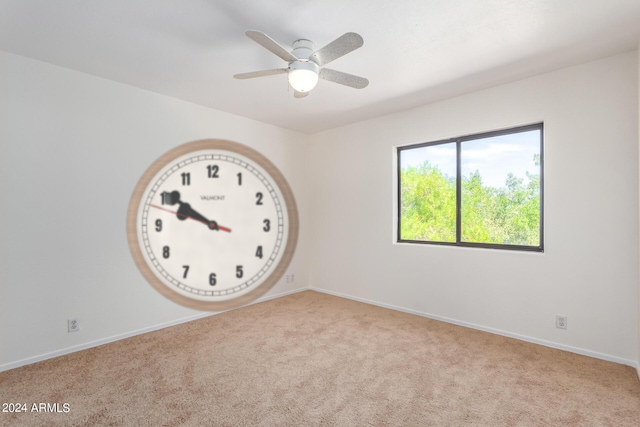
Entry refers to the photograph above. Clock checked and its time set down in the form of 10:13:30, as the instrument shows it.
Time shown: 9:50:48
